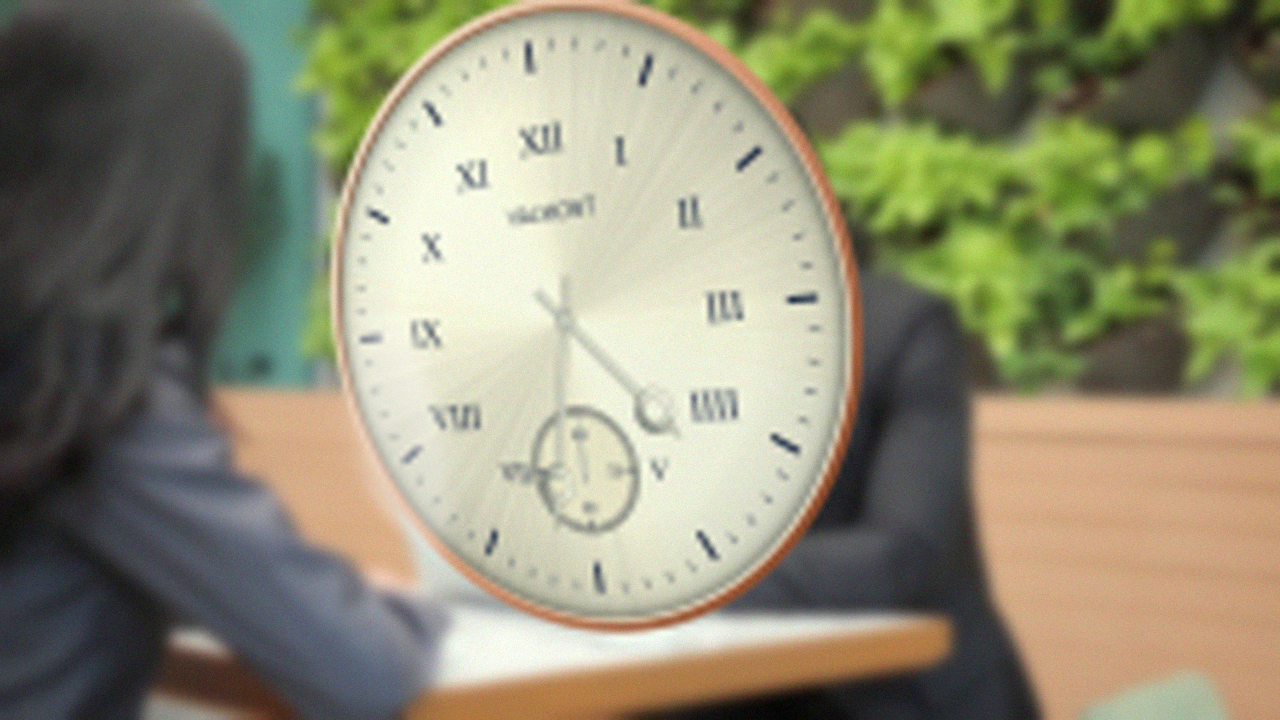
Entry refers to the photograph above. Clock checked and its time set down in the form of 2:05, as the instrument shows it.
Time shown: 4:32
